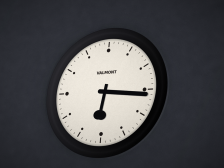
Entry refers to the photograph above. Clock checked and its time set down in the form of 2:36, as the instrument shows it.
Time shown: 6:16
